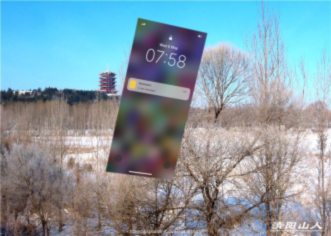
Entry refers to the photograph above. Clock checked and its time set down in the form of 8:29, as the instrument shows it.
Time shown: 7:58
